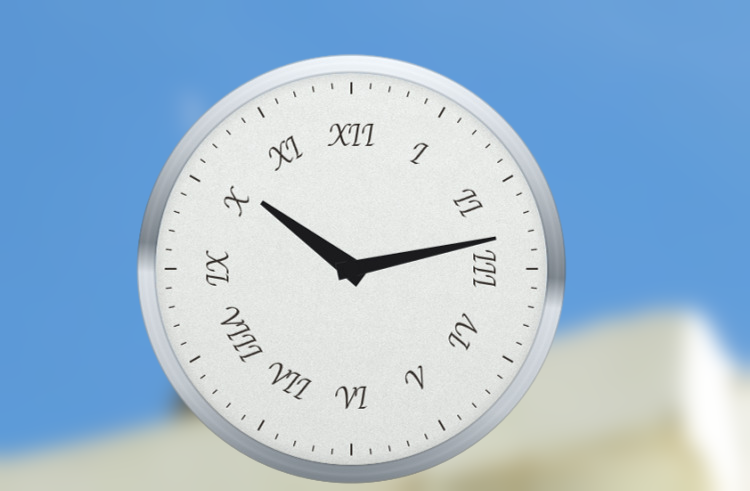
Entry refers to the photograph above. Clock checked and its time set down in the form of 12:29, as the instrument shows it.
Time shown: 10:13
